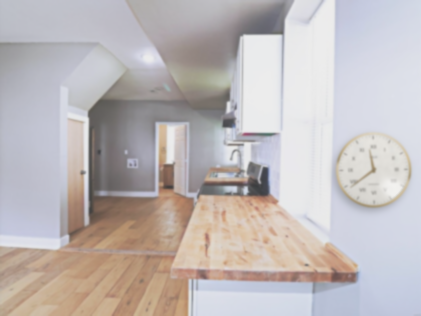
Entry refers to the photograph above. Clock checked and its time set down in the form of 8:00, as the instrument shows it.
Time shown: 11:39
